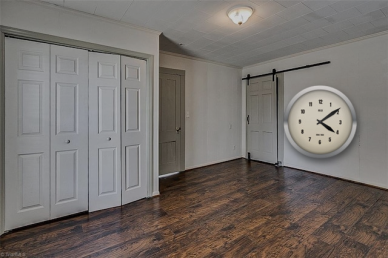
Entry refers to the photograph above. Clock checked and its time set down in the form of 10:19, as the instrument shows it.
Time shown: 4:09
